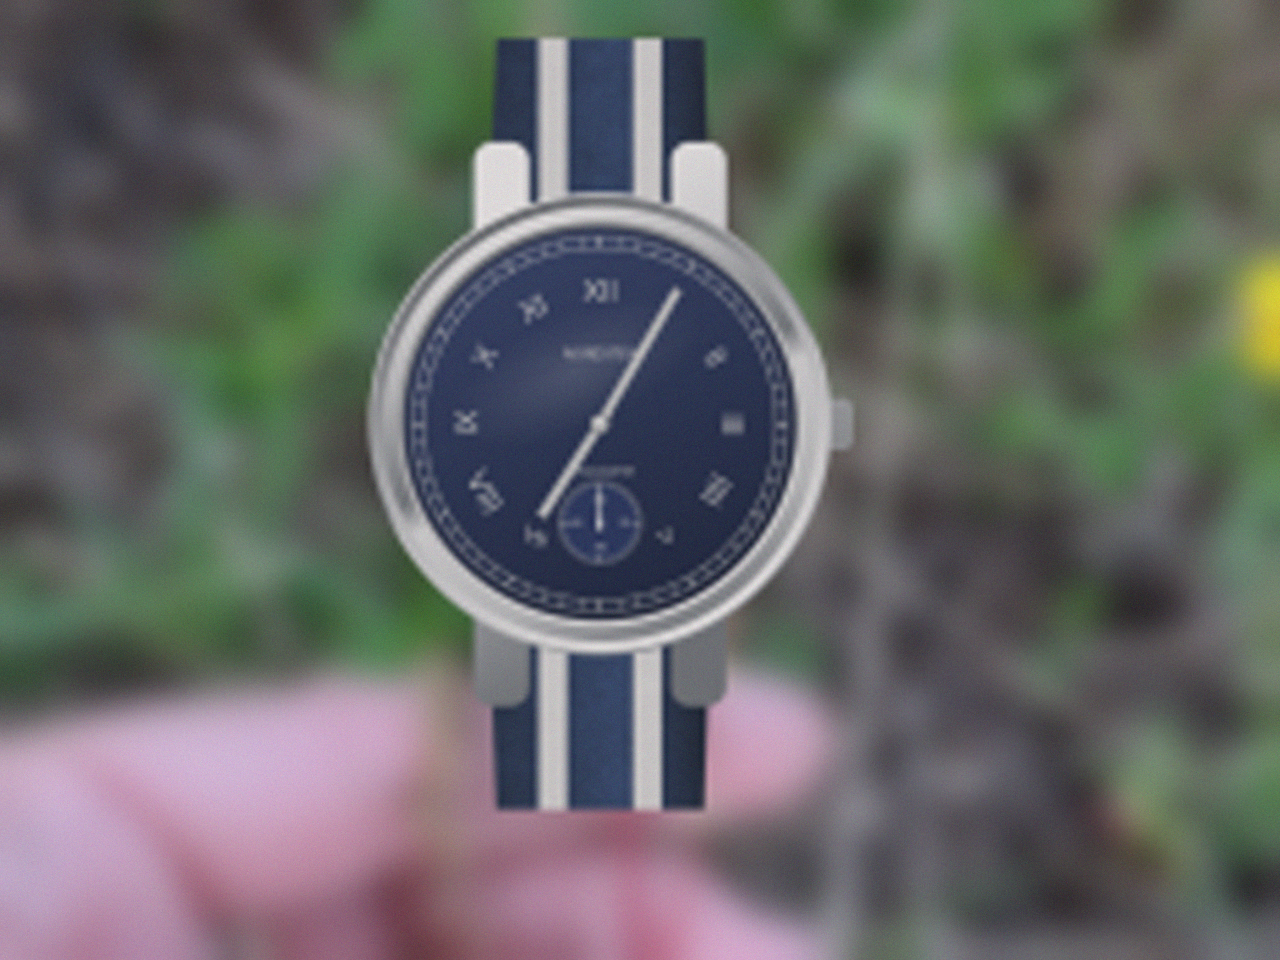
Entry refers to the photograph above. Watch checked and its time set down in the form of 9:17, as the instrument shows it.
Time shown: 7:05
